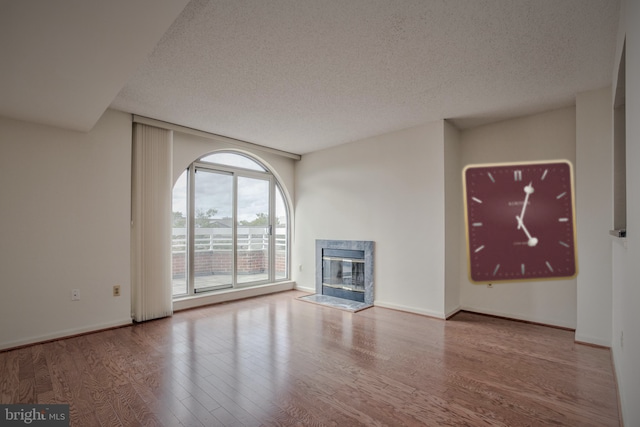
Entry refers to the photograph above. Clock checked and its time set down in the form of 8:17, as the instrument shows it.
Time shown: 5:03
